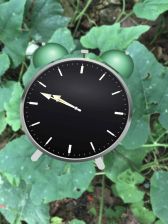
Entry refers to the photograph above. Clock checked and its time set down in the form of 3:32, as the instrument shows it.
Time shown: 9:48
